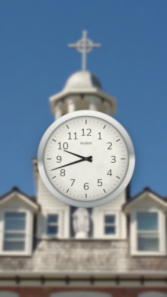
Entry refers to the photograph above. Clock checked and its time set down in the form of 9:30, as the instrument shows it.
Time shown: 9:42
